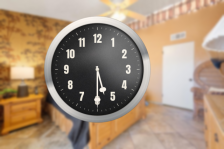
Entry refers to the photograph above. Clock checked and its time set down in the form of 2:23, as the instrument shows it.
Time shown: 5:30
